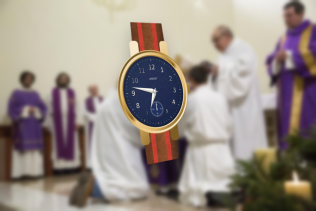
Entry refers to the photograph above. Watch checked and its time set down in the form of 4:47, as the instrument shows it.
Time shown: 6:47
